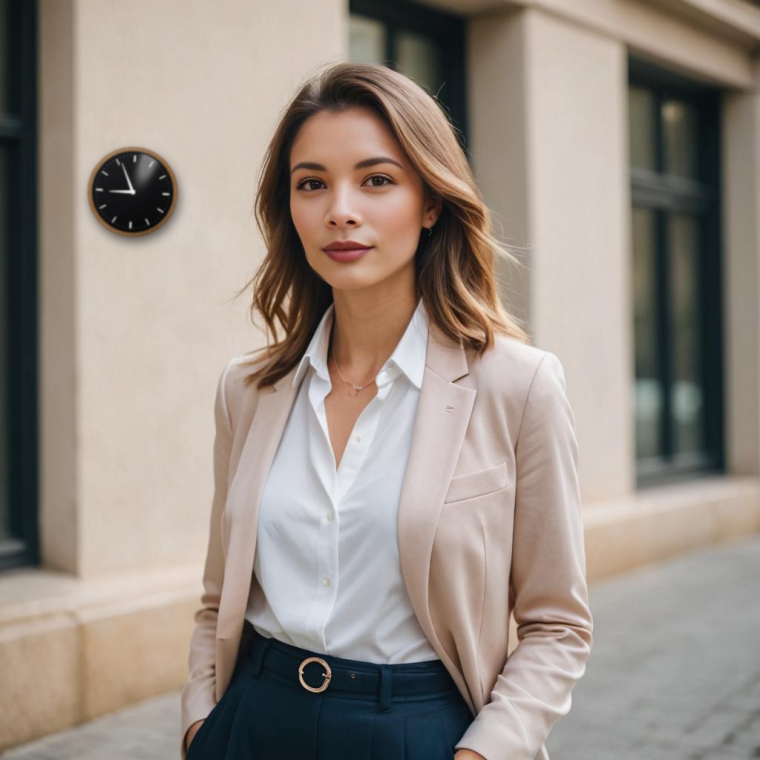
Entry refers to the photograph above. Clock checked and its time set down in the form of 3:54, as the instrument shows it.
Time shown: 8:56
